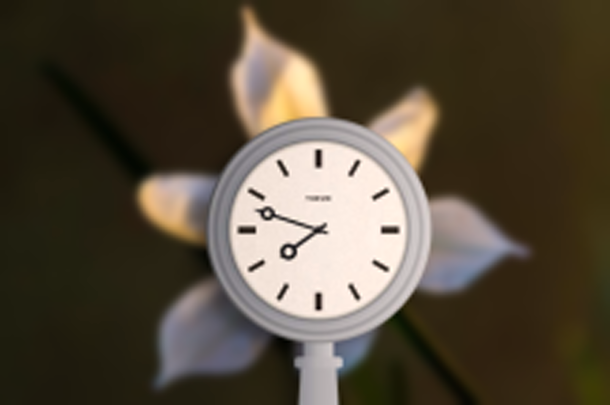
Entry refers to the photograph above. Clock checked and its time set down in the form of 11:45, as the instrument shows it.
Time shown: 7:48
